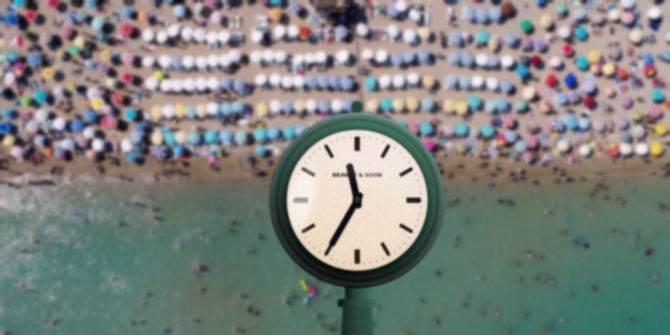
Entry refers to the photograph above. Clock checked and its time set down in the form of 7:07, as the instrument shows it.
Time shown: 11:35
